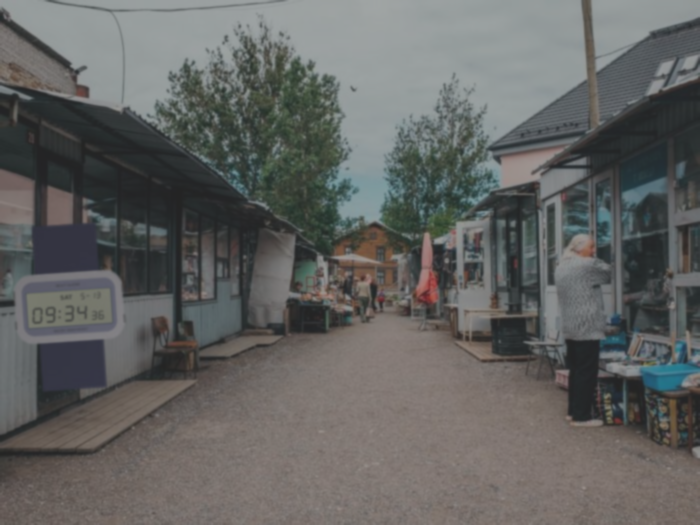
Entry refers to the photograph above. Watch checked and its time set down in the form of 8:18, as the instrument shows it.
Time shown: 9:34
